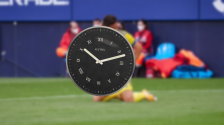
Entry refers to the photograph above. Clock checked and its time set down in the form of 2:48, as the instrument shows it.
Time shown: 10:12
